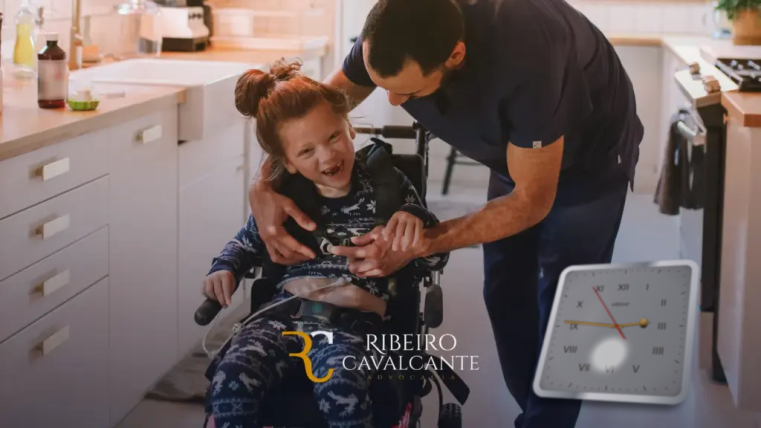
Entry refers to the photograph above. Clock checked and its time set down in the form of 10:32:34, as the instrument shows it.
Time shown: 2:45:54
